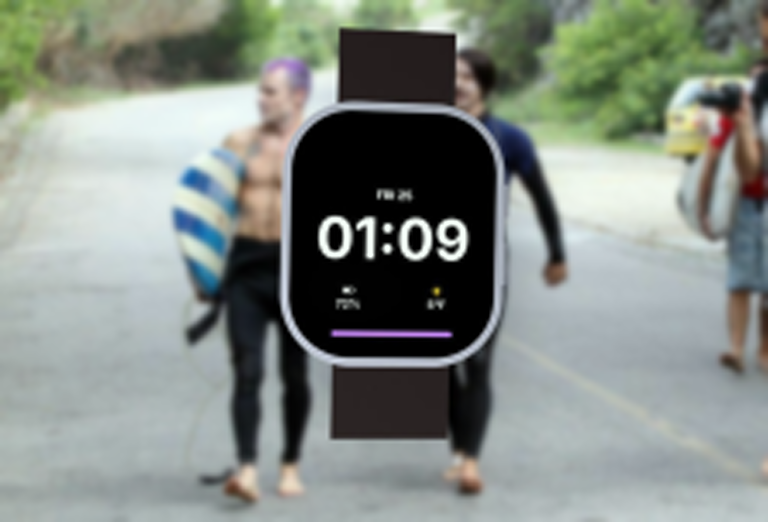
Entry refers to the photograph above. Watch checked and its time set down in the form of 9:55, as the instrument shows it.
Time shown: 1:09
